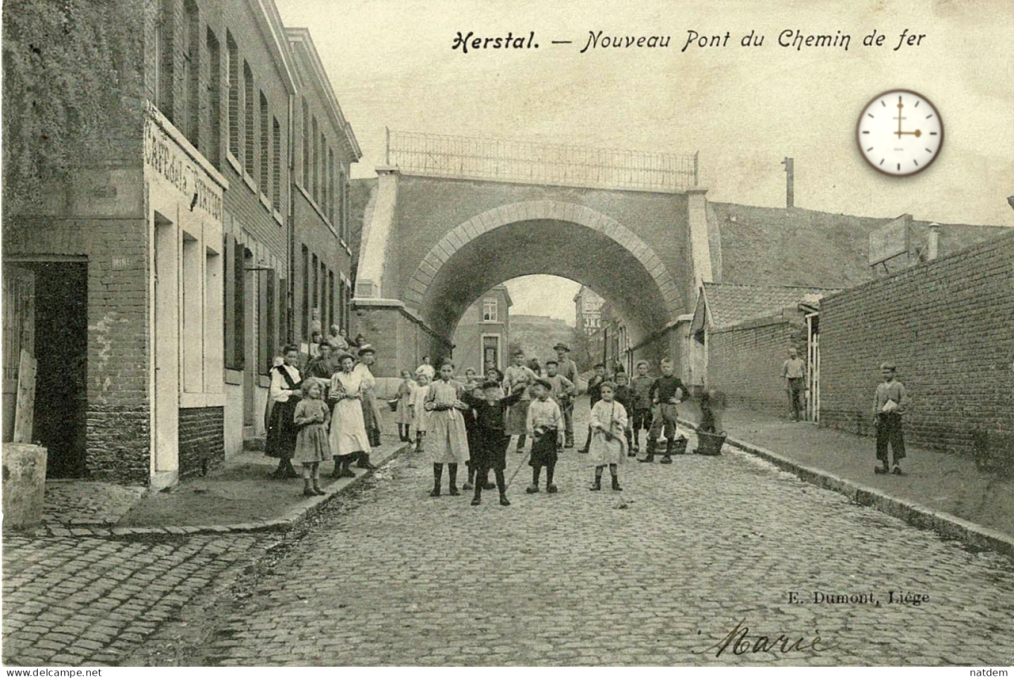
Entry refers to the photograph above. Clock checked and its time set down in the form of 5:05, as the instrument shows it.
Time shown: 3:00
